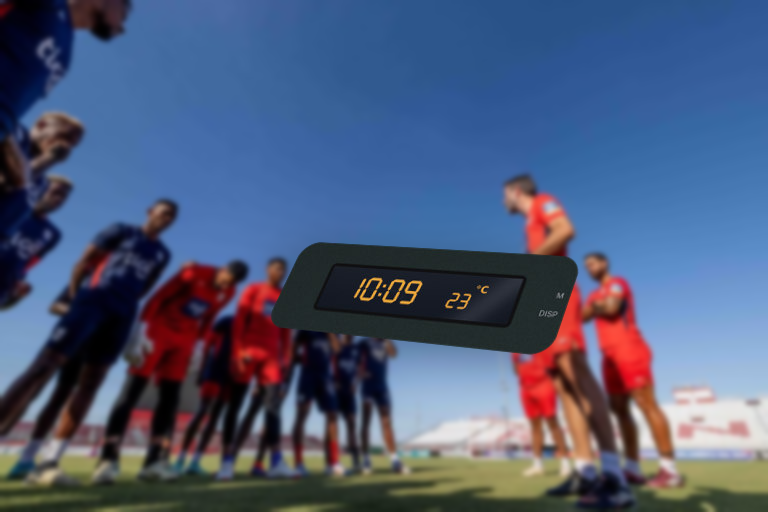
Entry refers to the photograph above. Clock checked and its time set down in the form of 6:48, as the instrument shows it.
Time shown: 10:09
